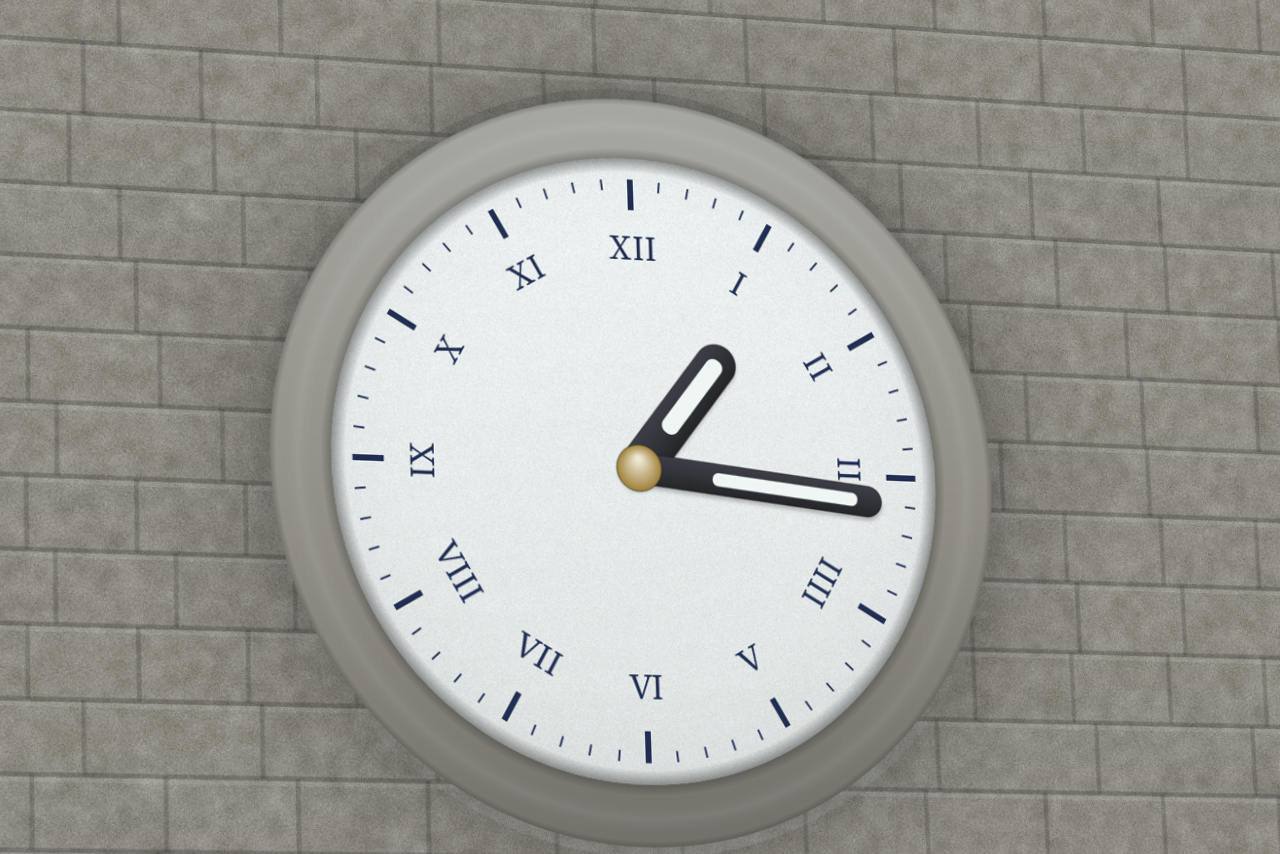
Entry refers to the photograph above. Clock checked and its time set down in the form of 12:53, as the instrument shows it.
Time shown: 1:16
